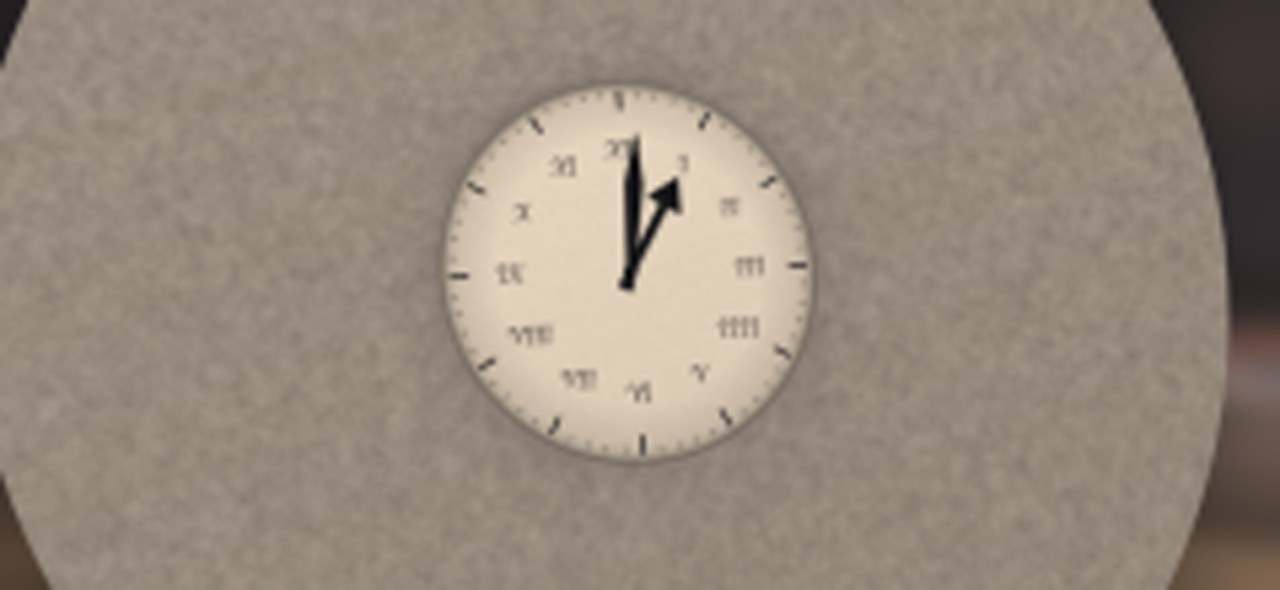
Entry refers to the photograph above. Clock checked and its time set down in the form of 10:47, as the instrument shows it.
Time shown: 1:01
